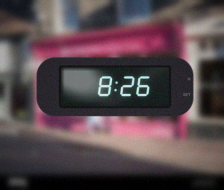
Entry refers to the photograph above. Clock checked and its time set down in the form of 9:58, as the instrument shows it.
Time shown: 8:26
